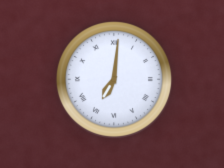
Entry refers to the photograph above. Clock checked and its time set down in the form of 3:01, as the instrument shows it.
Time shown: 7:01
